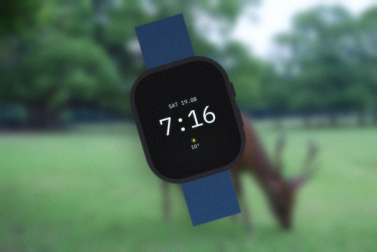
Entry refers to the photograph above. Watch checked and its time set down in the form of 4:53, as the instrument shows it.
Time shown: 7:16
